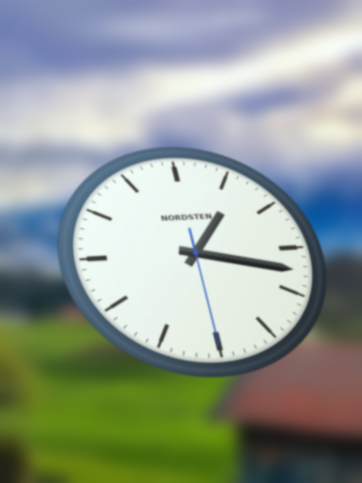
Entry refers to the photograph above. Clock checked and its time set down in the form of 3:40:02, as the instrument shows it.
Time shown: 1:17:30
